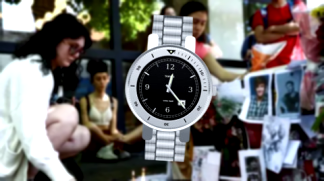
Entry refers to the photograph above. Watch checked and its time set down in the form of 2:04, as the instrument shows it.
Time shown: 12:23
